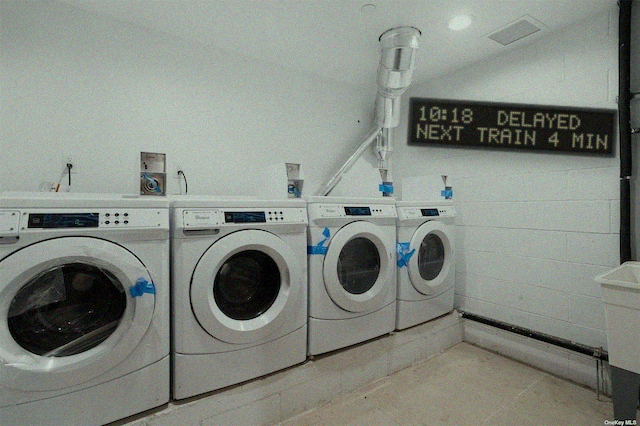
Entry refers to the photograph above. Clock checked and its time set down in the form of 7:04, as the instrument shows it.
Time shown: 10:18
